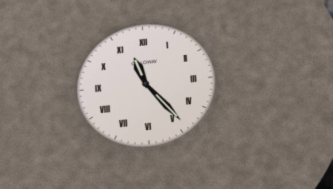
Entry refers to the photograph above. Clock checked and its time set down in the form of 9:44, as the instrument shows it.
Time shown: 11:24
